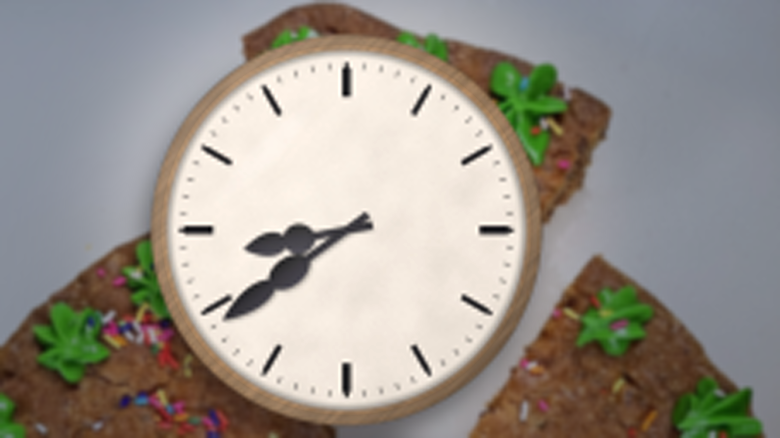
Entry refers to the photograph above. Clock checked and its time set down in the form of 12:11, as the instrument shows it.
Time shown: 8:39
